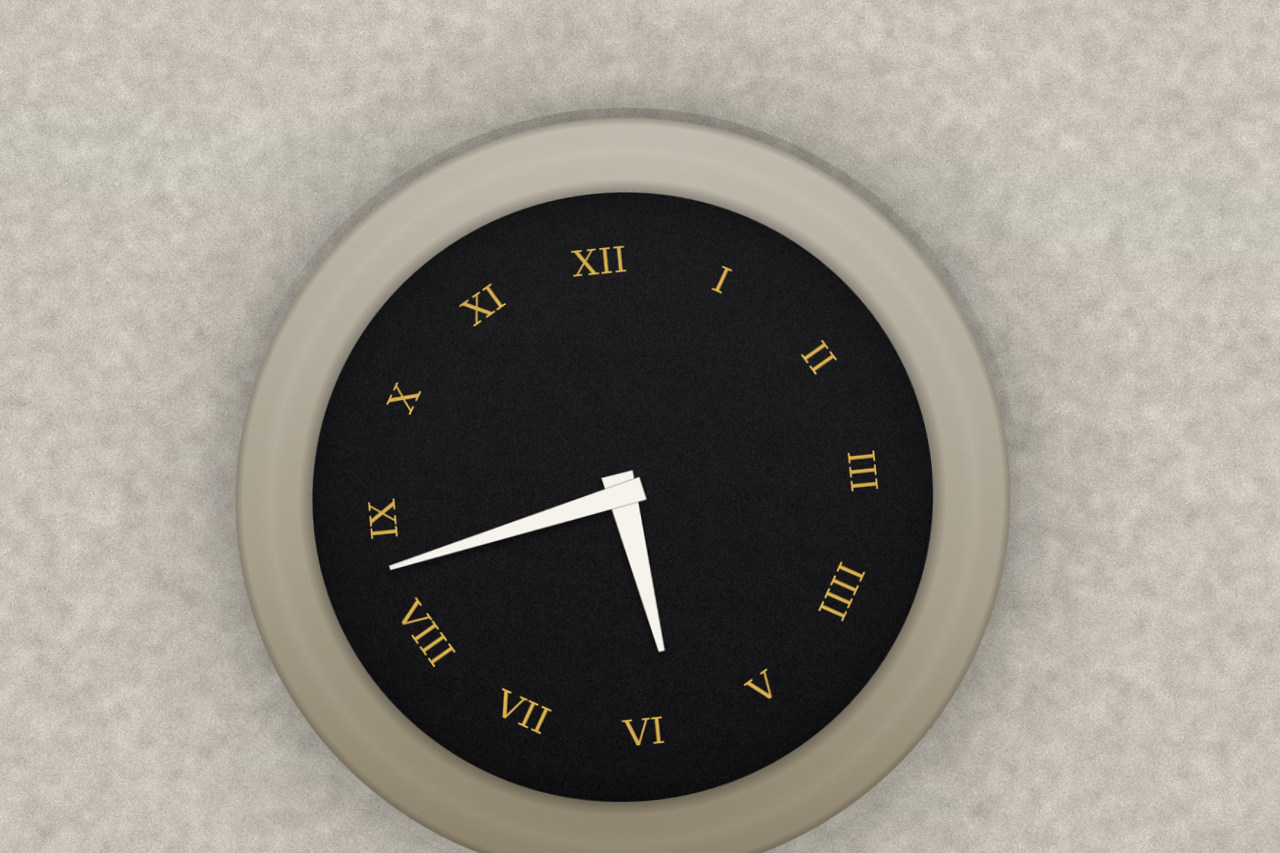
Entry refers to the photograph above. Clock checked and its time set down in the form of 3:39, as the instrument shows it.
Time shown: 5:43
